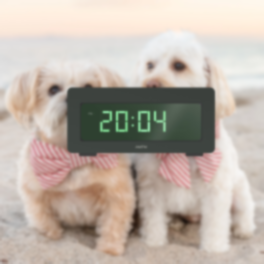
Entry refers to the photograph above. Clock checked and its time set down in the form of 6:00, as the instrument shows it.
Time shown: 20:04
